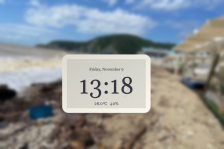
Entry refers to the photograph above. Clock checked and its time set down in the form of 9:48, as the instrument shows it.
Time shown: 13:18
